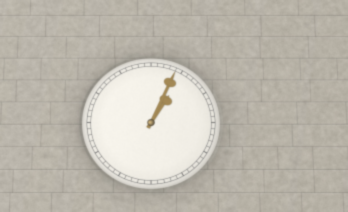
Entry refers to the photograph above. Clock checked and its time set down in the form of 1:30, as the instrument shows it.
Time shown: 1:04
